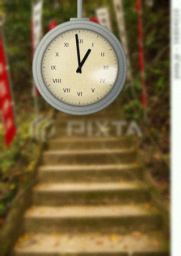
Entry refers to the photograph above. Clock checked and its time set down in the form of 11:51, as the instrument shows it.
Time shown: 12:59
